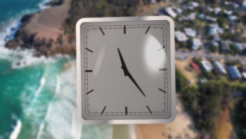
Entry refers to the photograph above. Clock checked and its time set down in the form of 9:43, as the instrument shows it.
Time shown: 11:24
